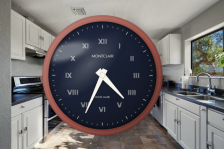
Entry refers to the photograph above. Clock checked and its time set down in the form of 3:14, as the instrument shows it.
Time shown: 4:34
